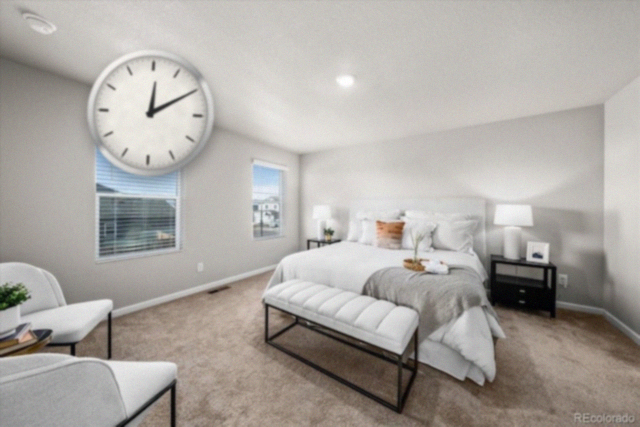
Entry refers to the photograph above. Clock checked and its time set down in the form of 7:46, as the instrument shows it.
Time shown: 12:10
